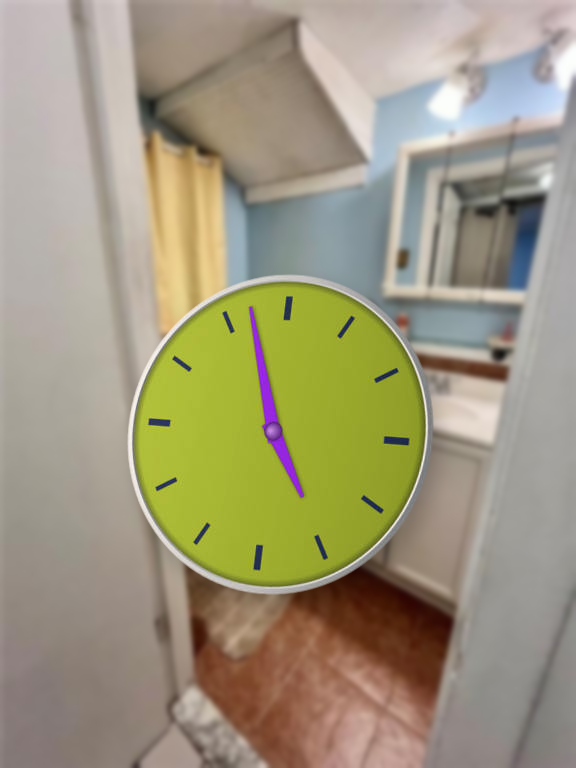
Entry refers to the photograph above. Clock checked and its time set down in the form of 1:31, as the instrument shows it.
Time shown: 4:57
